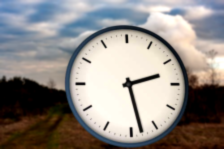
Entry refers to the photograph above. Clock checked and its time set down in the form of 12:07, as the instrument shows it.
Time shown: 2:28
